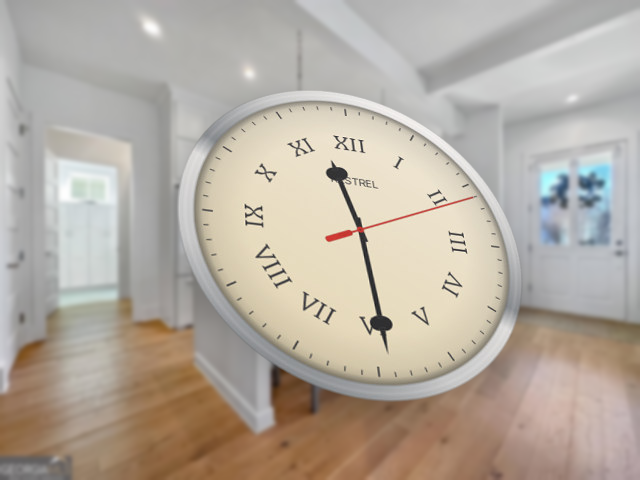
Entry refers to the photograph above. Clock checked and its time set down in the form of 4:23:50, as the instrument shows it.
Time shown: 11:29:11
